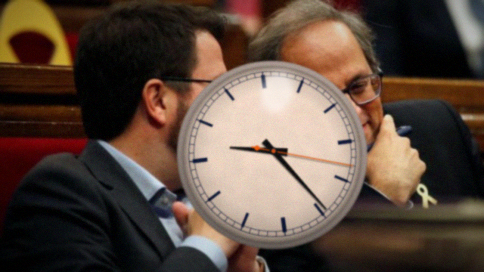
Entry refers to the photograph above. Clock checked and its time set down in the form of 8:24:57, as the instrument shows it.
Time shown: 9:24:18
